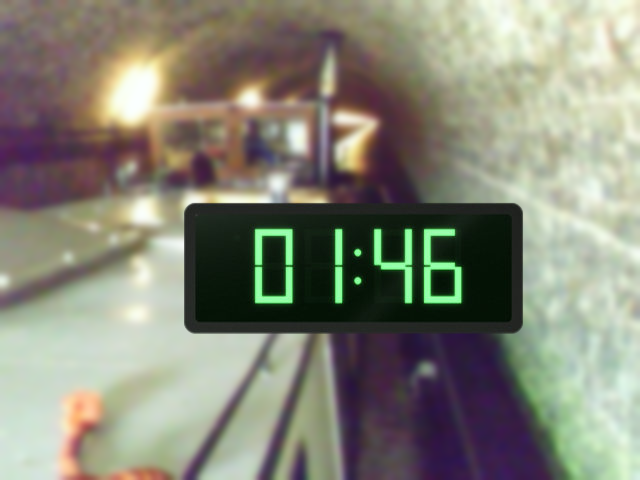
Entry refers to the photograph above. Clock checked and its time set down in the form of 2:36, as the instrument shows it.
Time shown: 1:46
